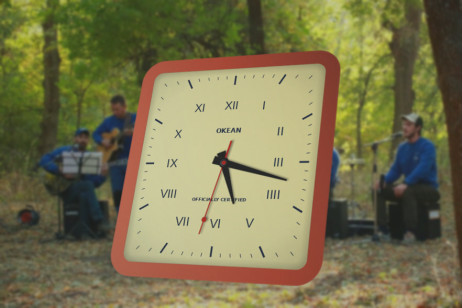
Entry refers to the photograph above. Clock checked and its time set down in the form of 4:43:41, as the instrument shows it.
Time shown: 5:17:32
